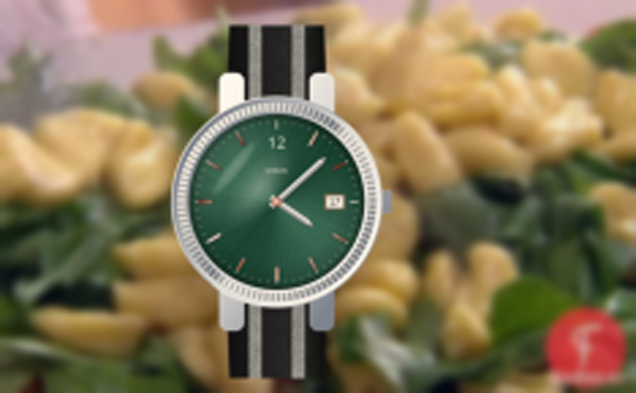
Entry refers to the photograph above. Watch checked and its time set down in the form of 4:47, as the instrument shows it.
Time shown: 4:08
